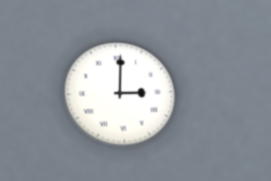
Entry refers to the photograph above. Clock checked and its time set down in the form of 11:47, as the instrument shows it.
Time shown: 3:01
